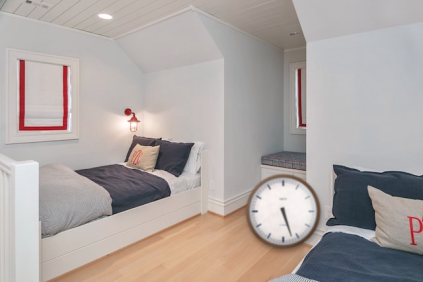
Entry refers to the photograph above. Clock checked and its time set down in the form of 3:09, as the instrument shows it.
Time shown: 5:27
